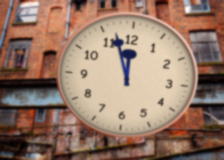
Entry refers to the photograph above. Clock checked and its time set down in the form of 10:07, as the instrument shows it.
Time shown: 11:57
